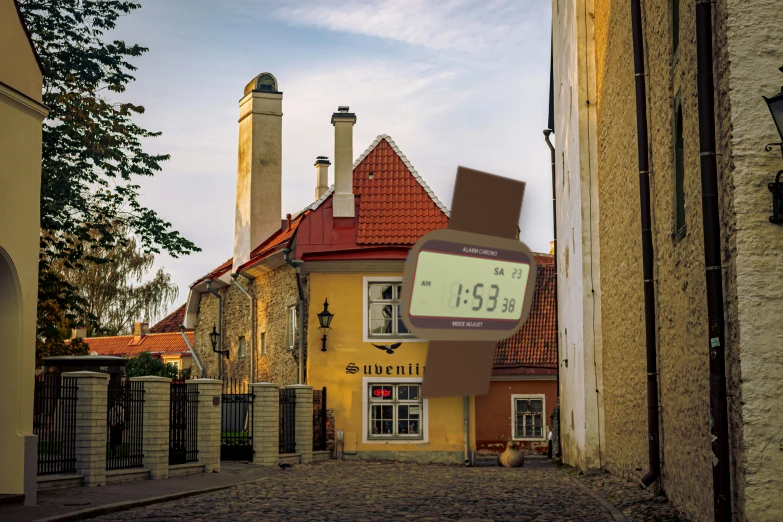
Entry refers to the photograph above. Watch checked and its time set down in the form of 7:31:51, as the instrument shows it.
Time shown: 1:53:38
